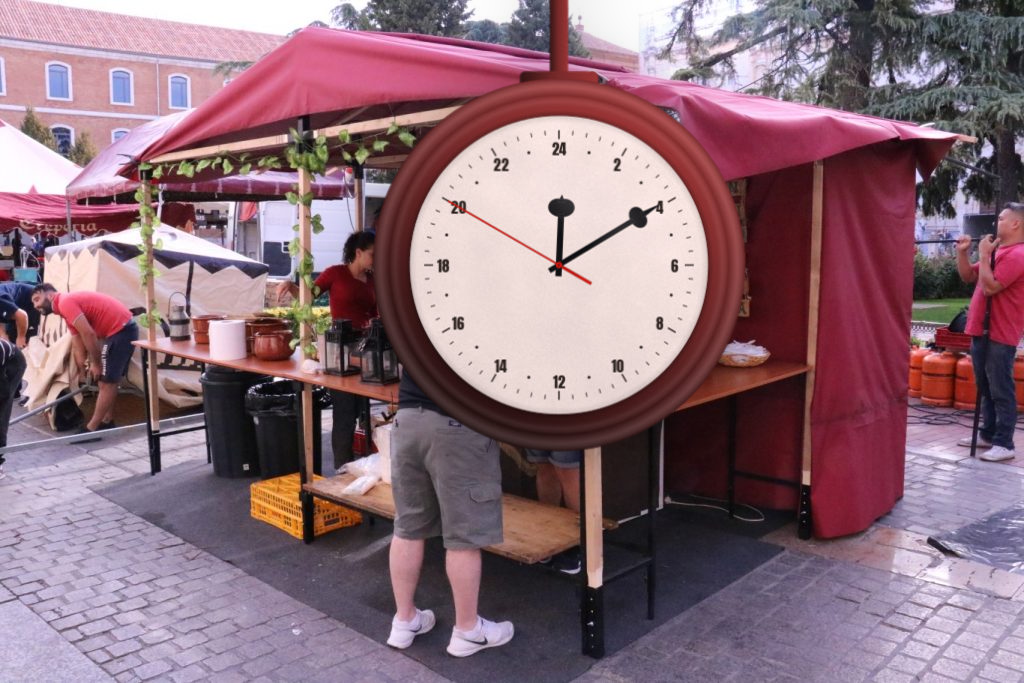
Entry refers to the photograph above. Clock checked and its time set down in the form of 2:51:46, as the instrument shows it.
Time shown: 0:09:50
